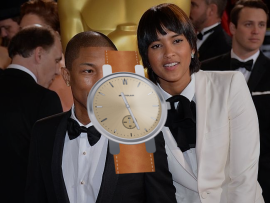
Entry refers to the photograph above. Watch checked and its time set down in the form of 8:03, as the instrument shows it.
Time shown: 11:27
